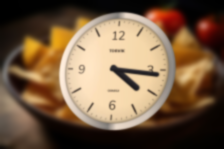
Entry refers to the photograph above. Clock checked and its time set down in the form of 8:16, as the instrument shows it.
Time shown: 4:16
